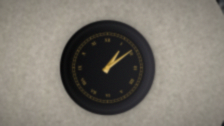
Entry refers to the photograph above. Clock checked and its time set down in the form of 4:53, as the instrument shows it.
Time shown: 1:09
